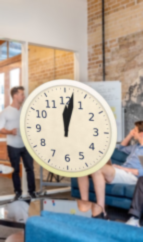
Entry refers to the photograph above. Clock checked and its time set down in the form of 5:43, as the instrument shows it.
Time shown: 12:02
